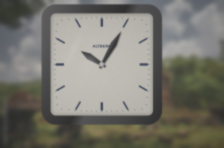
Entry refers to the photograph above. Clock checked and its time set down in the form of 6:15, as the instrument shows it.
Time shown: 10:05
